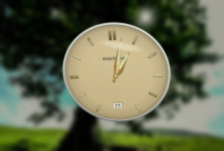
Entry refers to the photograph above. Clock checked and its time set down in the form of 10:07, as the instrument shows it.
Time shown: 1:02
